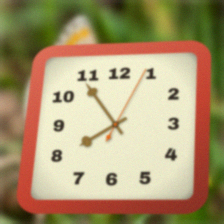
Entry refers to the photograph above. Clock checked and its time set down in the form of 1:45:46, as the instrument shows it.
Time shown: 7:54:04
